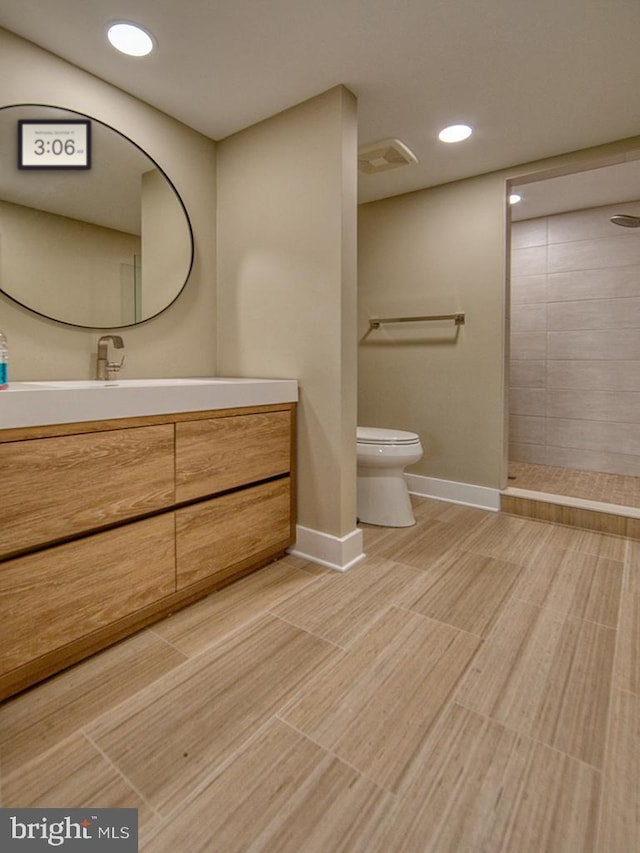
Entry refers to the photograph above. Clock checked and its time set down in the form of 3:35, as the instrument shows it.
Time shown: 3:06
